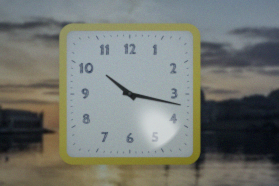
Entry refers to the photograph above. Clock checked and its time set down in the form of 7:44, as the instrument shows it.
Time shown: 10:17
